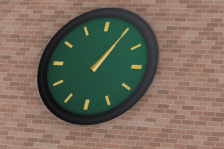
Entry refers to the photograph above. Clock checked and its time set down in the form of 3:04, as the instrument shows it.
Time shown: 1:05
